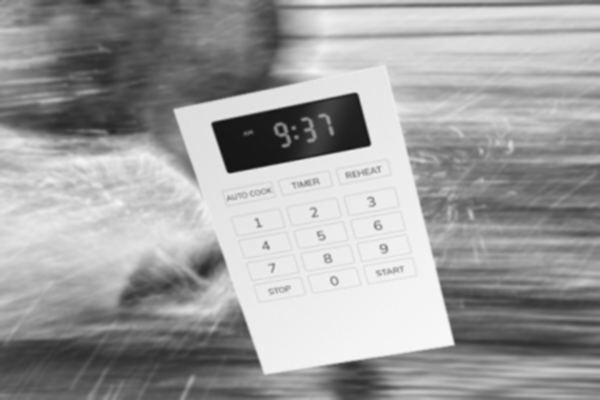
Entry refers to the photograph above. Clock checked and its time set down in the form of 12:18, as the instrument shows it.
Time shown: 9:37
